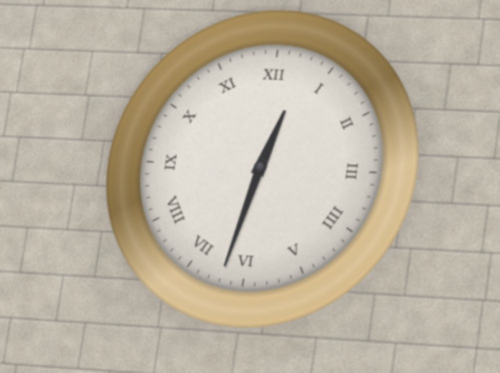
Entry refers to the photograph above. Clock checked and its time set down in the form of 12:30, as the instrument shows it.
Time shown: 12:32
